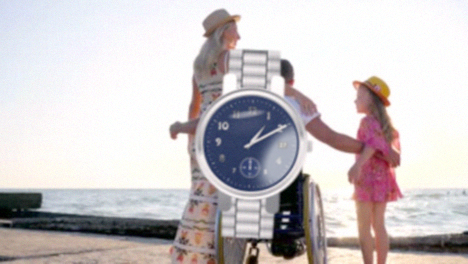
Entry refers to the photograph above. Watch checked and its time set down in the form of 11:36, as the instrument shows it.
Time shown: 1:10
